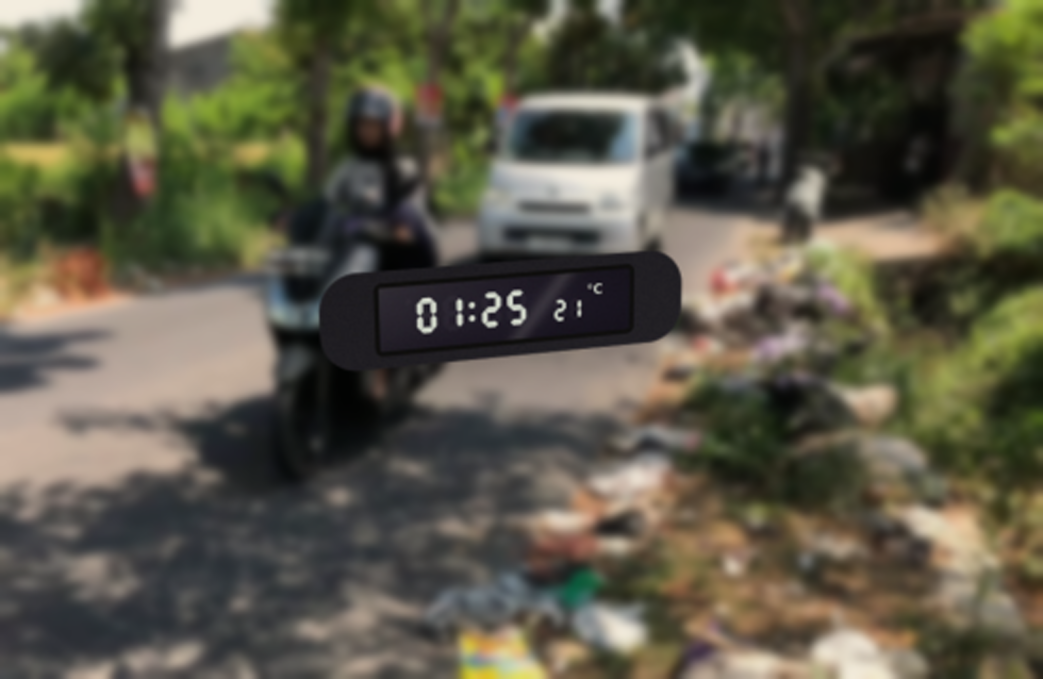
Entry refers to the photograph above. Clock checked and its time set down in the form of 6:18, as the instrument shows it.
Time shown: 1:25
